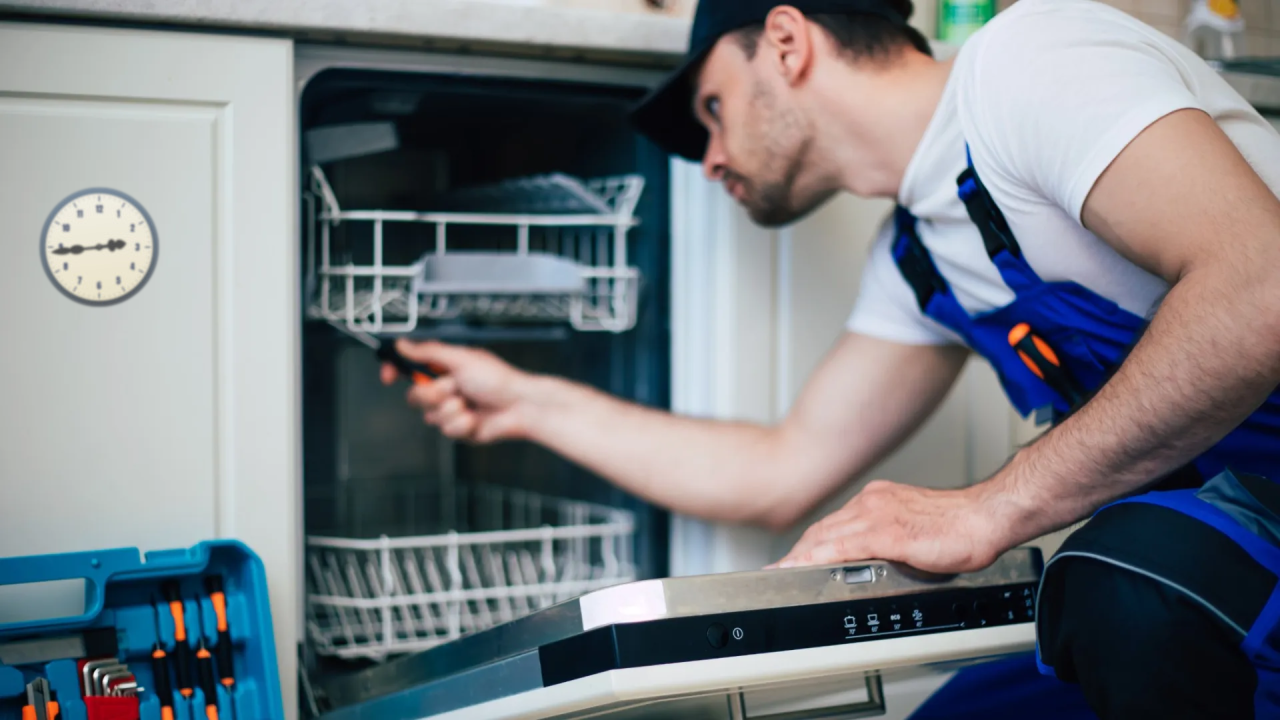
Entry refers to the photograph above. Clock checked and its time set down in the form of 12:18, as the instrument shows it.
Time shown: 2:44
